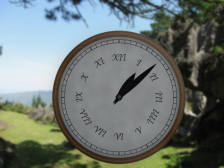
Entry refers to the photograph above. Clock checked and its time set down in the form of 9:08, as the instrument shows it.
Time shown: 1:08
